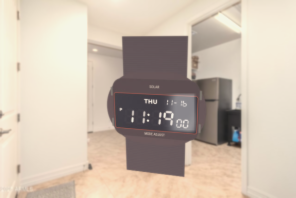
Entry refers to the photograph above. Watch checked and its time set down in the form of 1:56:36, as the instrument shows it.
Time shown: 11:19:00
